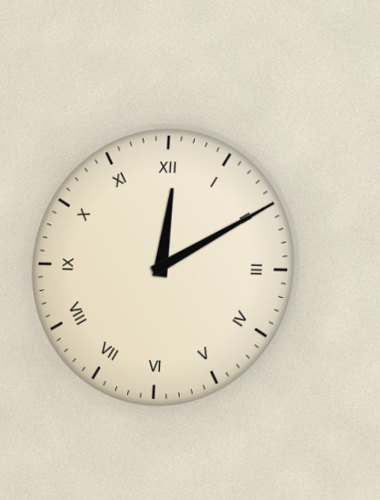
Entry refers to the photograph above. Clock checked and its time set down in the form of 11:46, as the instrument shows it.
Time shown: 12:10
